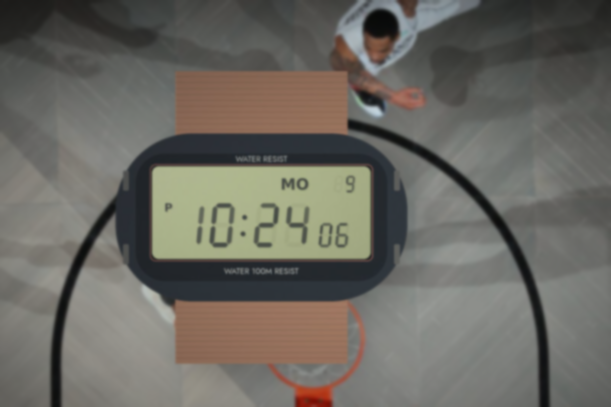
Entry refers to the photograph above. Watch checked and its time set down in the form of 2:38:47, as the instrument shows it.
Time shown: 10:24:06
